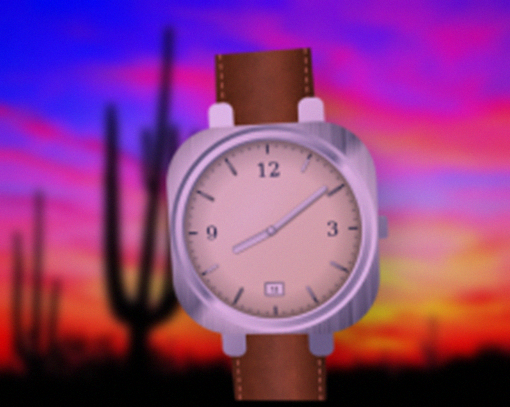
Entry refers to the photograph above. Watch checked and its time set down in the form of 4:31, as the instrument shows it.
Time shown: 8:09
